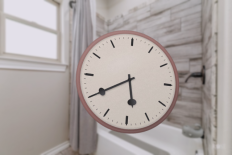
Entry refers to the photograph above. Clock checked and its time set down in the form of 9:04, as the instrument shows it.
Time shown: 5:40
